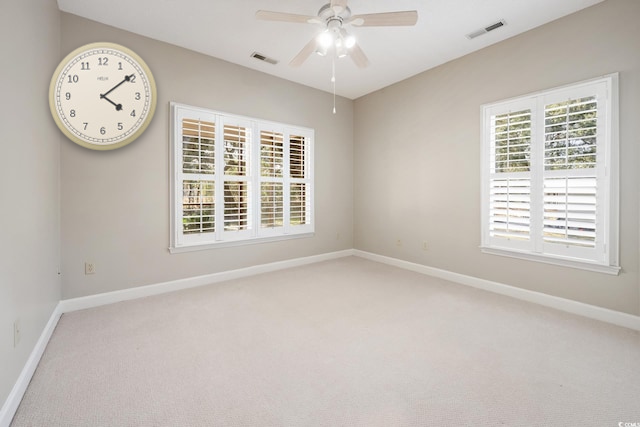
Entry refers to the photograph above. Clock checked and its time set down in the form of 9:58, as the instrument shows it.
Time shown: 4:09
